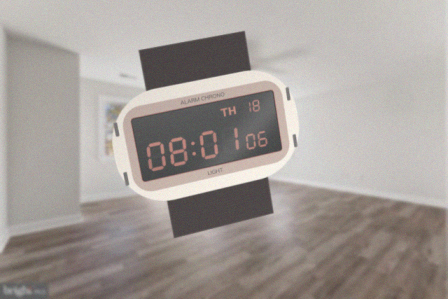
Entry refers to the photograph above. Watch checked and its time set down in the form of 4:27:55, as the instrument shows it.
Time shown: 8:01:06
